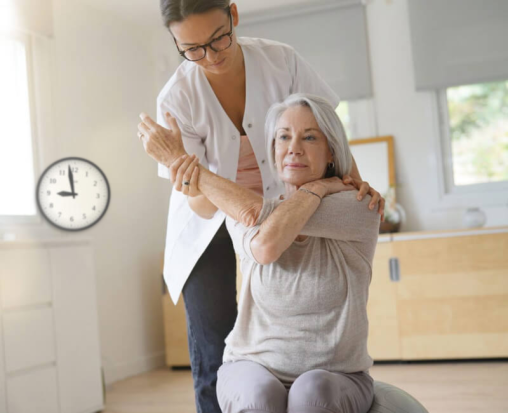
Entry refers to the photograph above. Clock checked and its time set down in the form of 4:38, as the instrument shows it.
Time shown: 8:58
